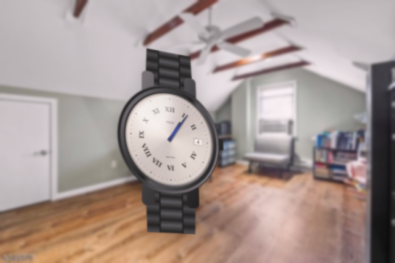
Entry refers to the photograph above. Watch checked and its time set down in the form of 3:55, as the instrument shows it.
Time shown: 1:06
